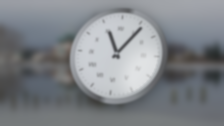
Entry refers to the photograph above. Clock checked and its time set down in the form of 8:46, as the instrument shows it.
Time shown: 11:06
